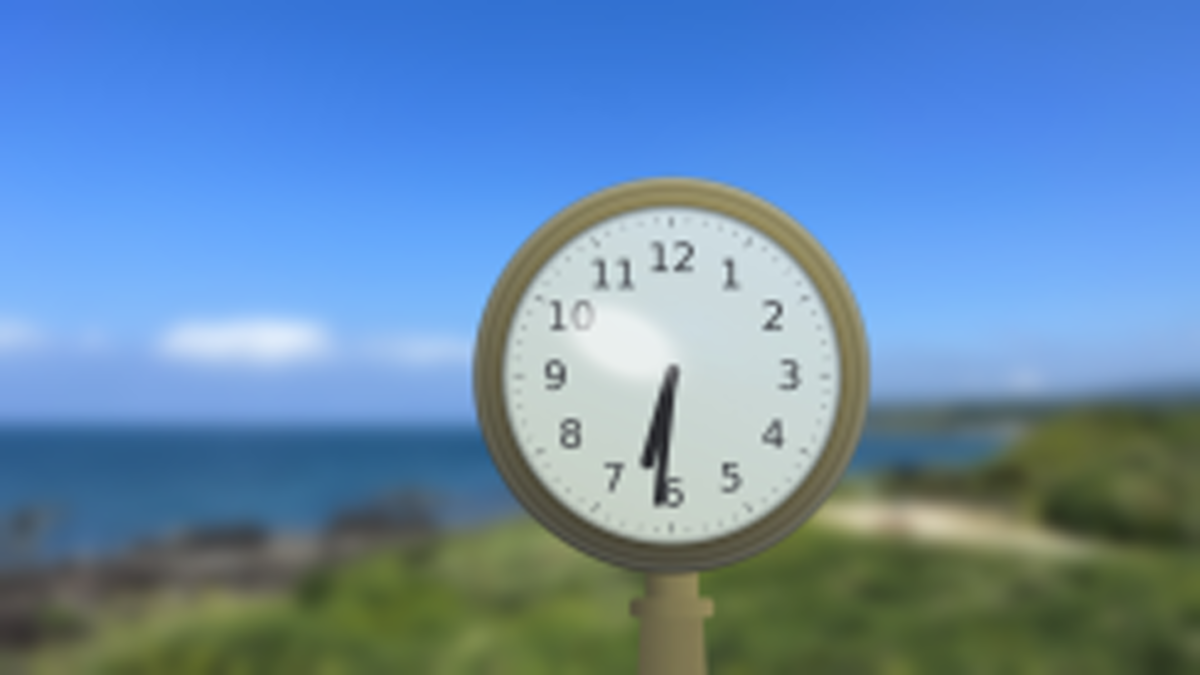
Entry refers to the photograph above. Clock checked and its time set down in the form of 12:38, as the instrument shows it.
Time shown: 6:31
